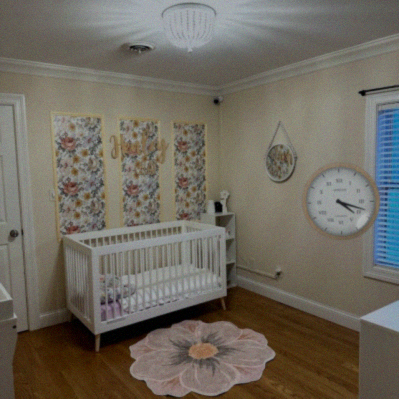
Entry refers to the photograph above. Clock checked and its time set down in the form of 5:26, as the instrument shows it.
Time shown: 4:18
